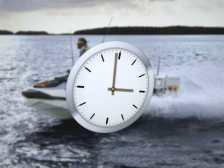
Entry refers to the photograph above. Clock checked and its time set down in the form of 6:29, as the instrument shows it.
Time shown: 2:59
